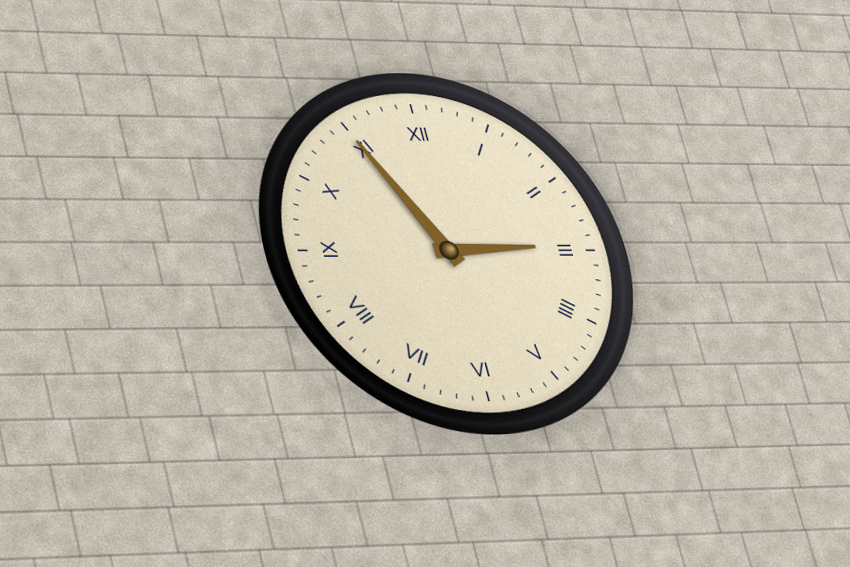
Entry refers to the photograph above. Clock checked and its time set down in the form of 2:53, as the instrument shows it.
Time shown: 2:55
